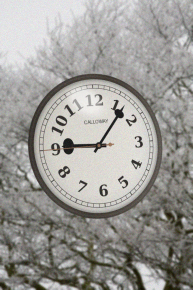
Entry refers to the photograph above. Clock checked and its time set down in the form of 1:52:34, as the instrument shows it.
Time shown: 9:06:45
